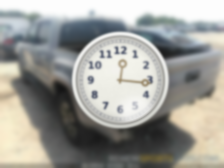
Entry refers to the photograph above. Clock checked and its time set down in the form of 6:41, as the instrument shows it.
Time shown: 12:16
